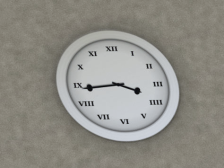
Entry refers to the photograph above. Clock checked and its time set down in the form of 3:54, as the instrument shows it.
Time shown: 3:44
